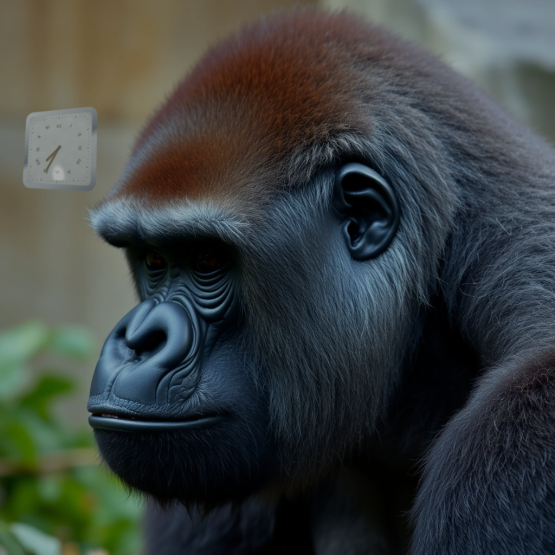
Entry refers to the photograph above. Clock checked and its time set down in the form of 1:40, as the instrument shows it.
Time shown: 7:35
